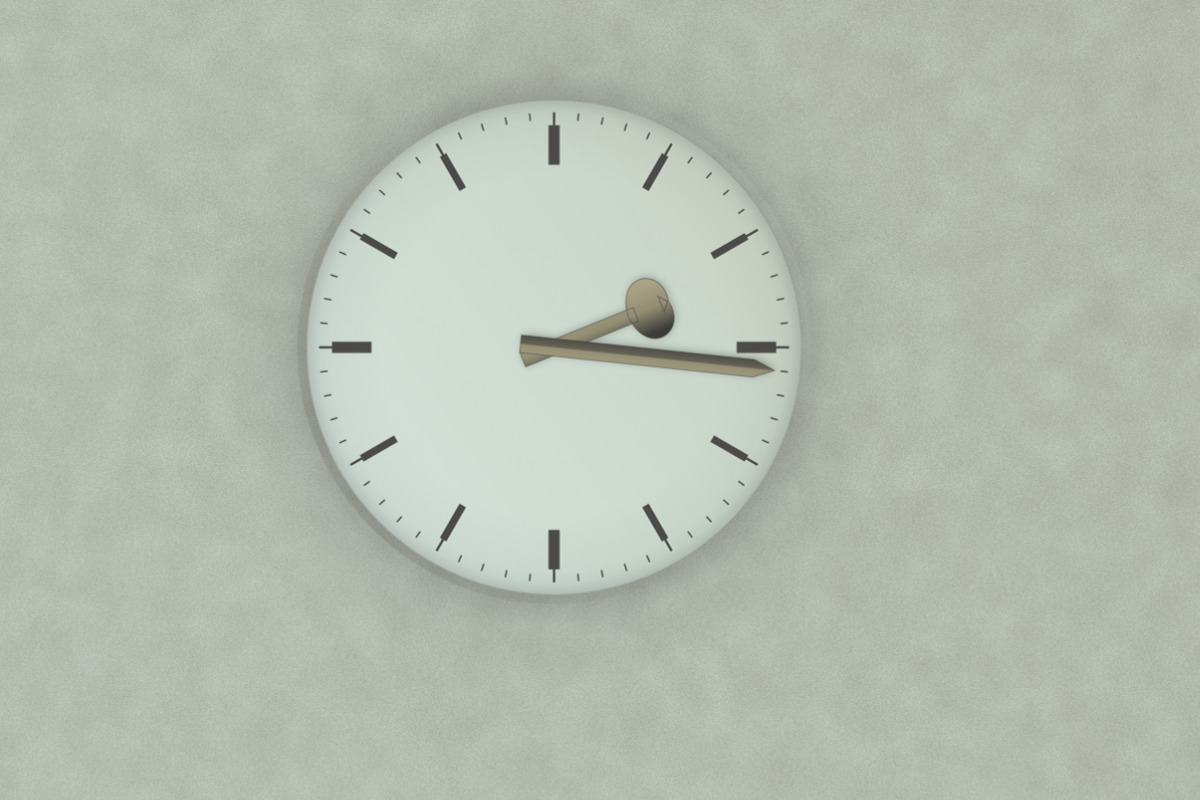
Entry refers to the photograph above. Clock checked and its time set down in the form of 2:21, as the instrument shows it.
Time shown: 2:16
